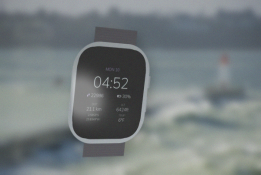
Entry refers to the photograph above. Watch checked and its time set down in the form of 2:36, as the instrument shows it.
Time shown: 4:52
